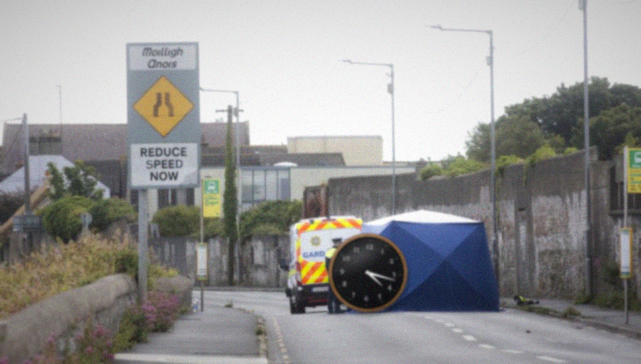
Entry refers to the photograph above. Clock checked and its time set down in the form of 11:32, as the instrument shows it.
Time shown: 4:17
